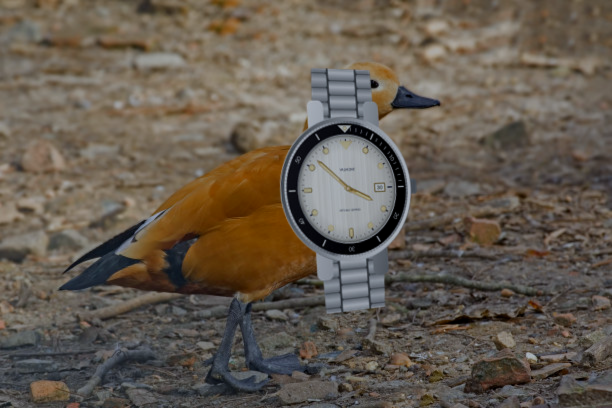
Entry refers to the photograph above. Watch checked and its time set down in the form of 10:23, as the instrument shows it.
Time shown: 3:52
